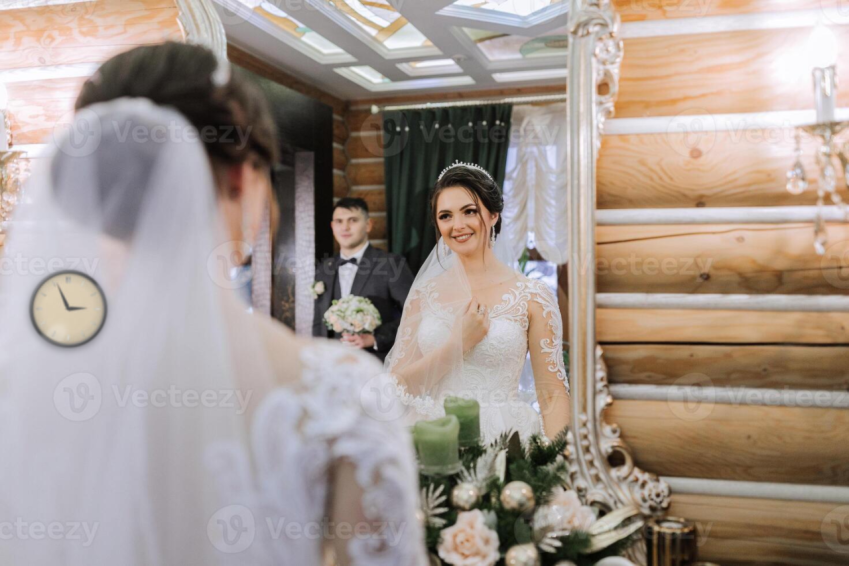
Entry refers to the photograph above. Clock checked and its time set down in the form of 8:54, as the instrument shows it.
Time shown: 2:56
